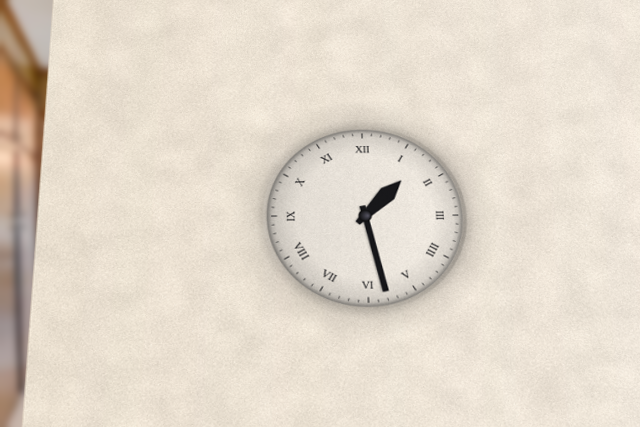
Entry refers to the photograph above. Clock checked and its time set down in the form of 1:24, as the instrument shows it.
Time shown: 1:28
